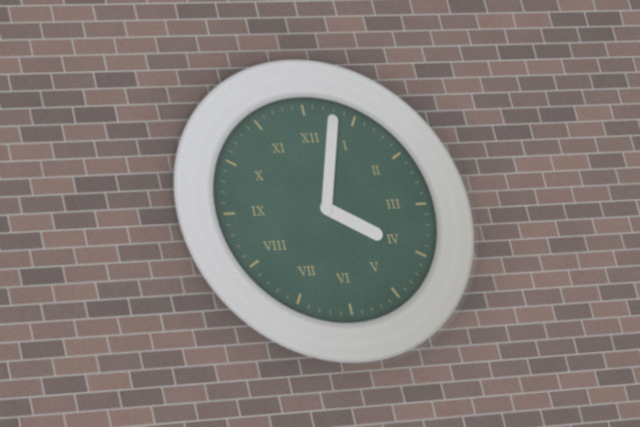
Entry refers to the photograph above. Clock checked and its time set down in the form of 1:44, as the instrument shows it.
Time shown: 4:03
